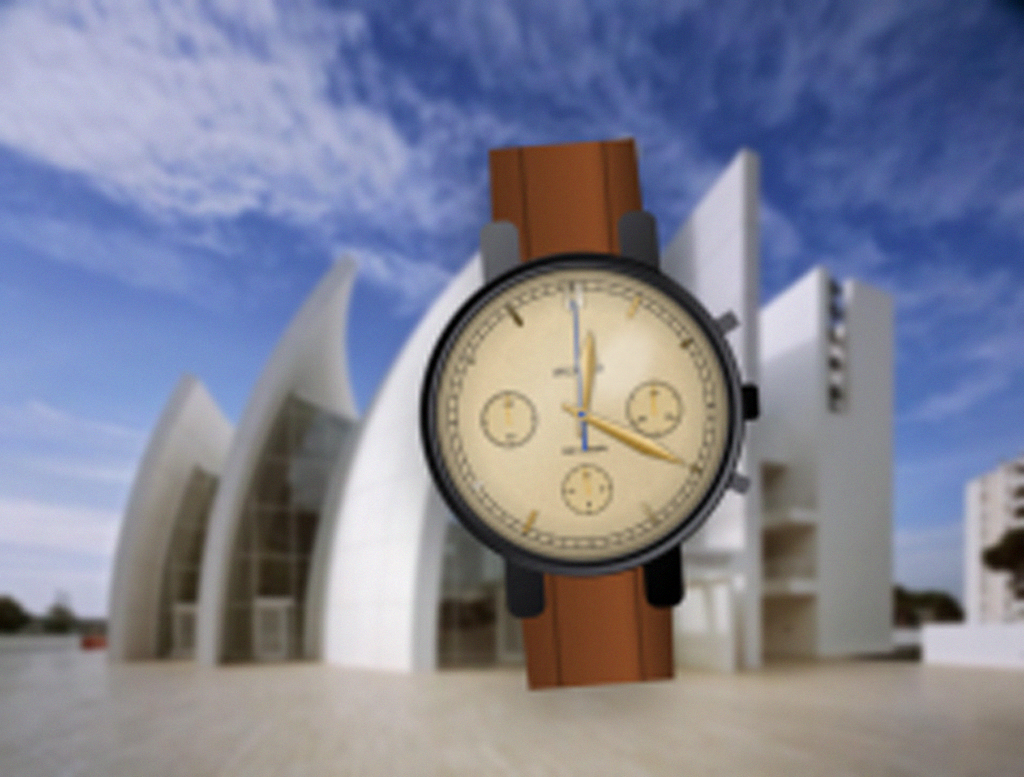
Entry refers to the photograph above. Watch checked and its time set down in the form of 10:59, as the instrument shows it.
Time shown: 12:20
